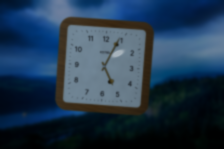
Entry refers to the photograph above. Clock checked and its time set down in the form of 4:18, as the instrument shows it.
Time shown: 5:04
